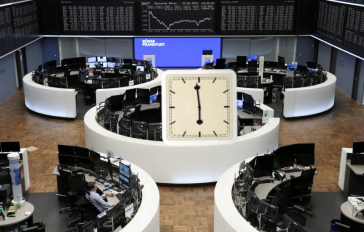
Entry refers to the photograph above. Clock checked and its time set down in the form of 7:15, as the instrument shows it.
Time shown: 5:59
